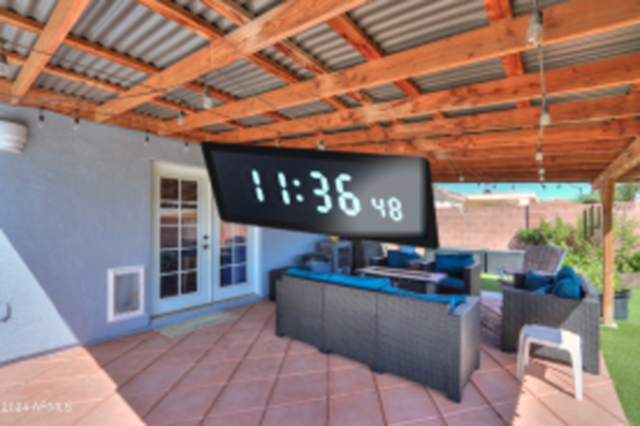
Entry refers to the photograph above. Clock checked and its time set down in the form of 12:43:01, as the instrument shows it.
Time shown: 11:36:48
